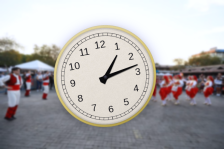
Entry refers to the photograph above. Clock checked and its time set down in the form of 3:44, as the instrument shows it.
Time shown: 1:13
